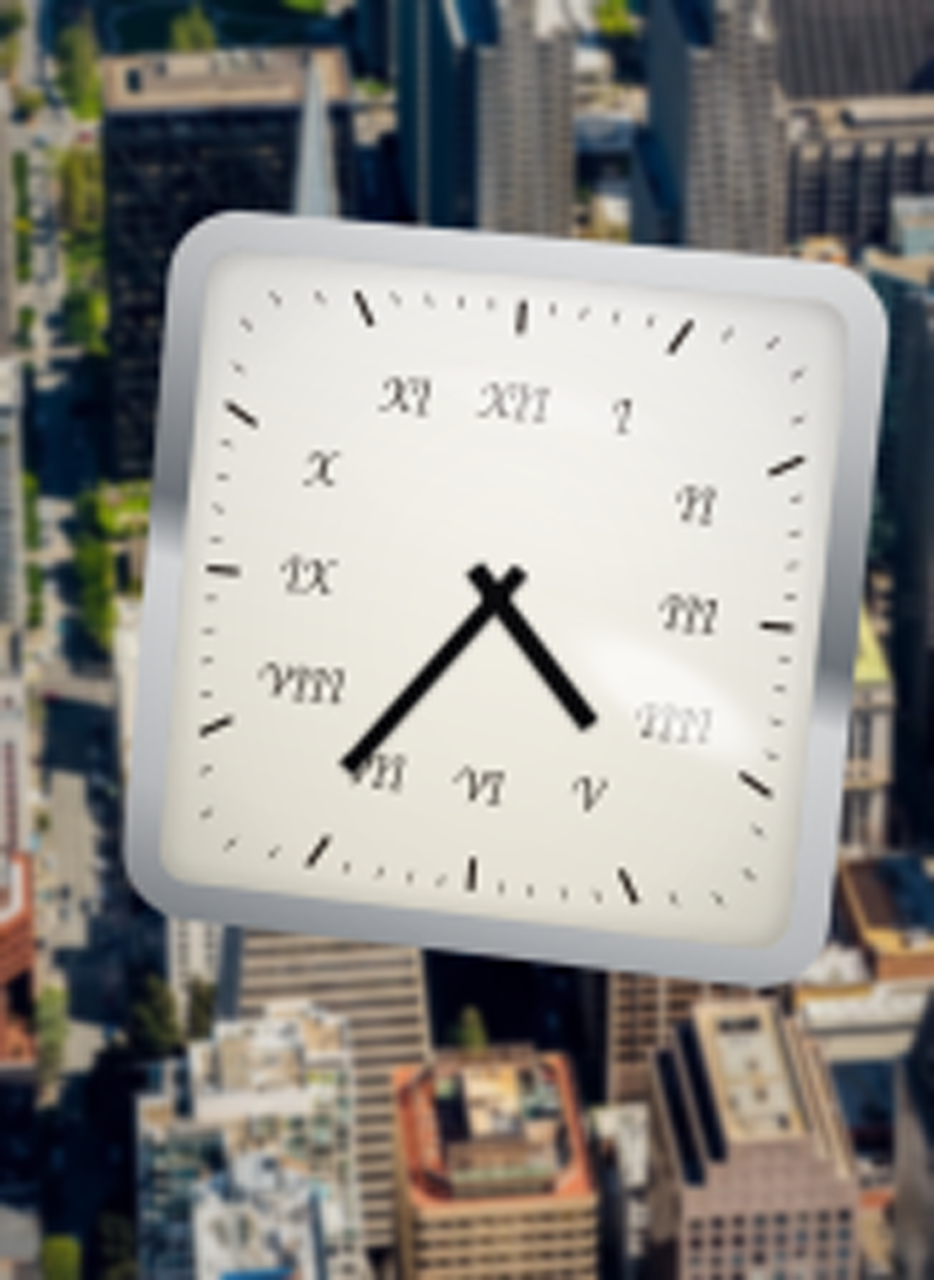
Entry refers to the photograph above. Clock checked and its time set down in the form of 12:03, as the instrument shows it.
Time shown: 4:36
